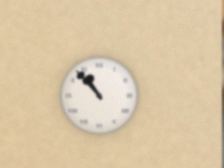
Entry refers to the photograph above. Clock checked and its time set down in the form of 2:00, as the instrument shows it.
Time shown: 10:53
